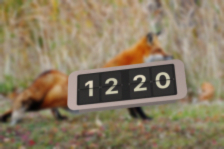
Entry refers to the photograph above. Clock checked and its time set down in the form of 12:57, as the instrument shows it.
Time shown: 12:20
